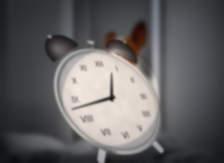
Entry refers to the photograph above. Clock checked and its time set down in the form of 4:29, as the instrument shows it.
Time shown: 12:43
